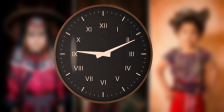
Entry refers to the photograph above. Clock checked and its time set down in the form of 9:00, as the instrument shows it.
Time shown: 9:11
